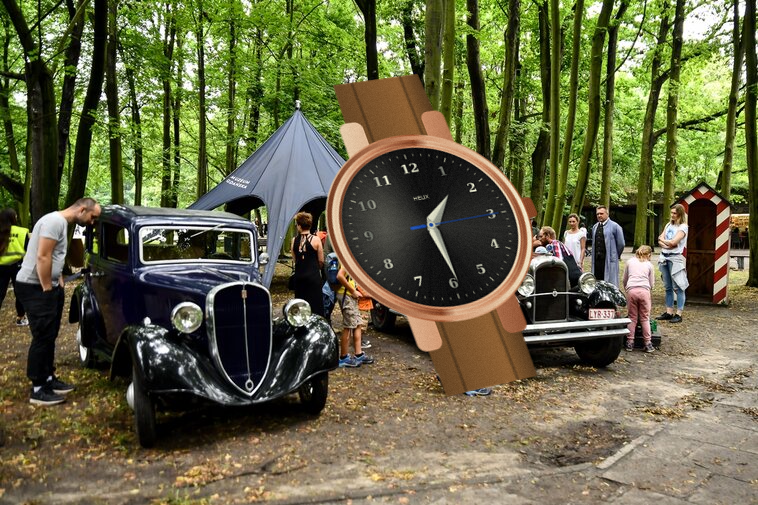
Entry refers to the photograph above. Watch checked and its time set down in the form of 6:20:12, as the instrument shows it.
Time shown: 1:29:15
